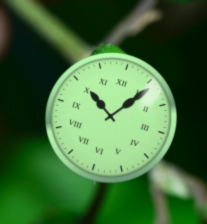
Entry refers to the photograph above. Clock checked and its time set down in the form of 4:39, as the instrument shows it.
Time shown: 10:06
